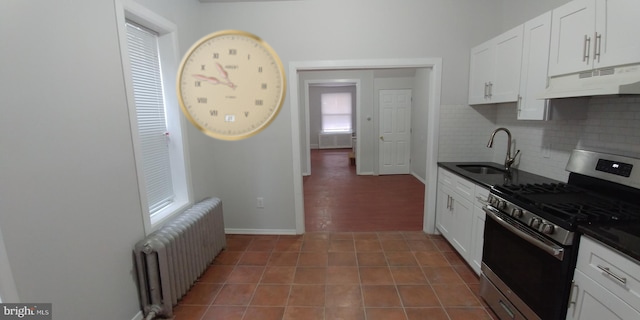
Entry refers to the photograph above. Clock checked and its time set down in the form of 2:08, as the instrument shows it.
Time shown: 10:47
